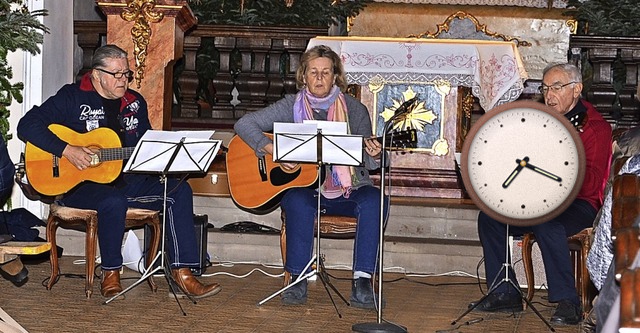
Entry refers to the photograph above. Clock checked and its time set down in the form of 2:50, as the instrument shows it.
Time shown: 7:19
